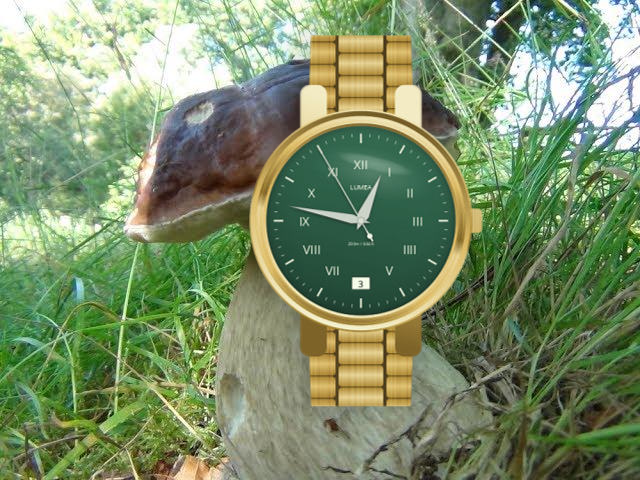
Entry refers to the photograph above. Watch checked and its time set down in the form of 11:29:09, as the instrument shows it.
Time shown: 12:46:55
